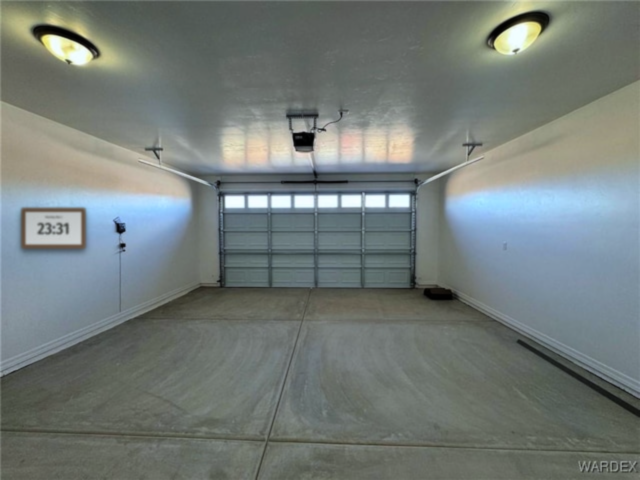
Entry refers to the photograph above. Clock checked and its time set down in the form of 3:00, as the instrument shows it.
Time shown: 23:31
